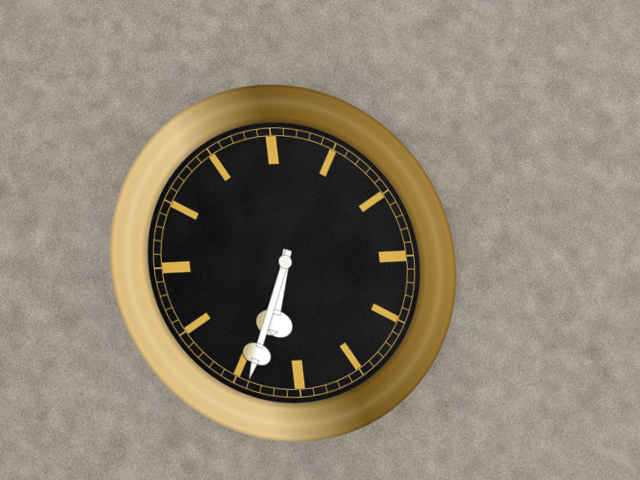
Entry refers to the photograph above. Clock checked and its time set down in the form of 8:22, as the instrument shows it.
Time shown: 6:34
